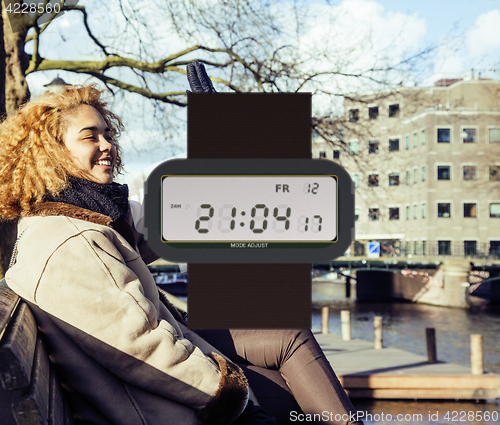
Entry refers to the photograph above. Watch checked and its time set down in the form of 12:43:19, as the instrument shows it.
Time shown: 21:04:17
